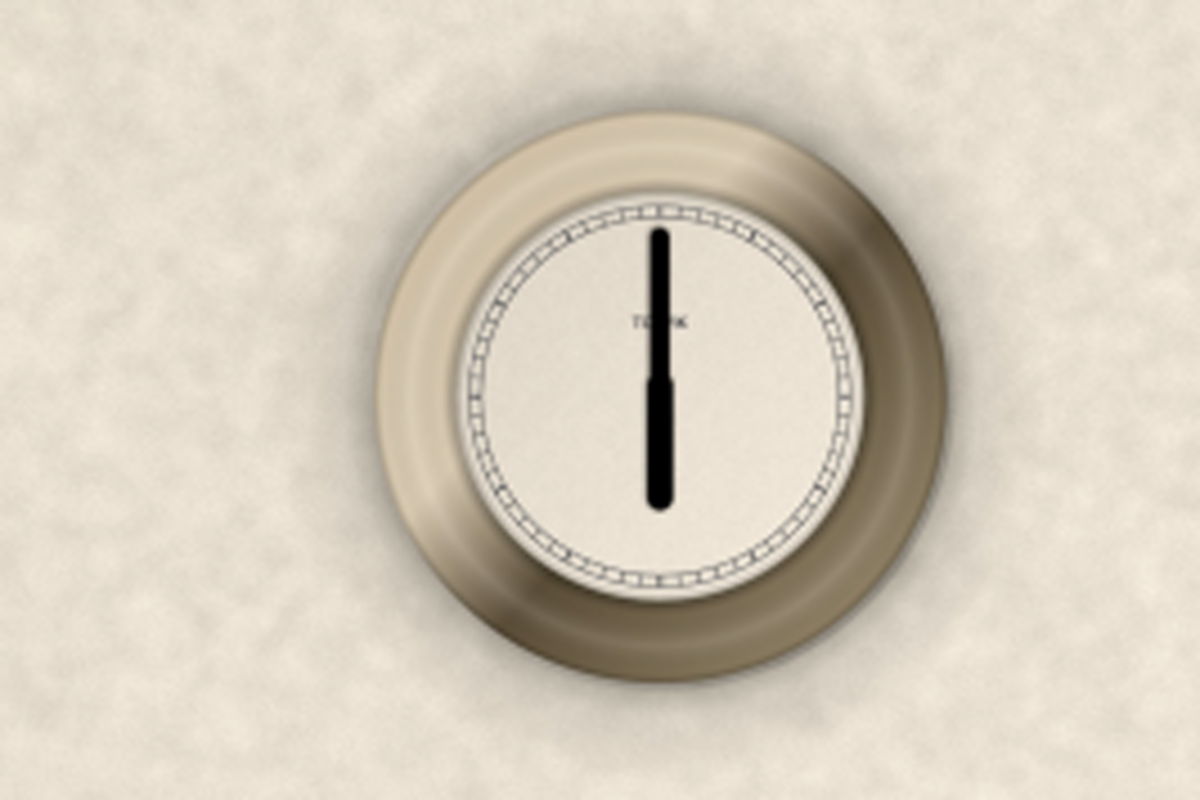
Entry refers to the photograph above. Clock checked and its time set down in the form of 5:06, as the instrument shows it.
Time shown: 6:00
